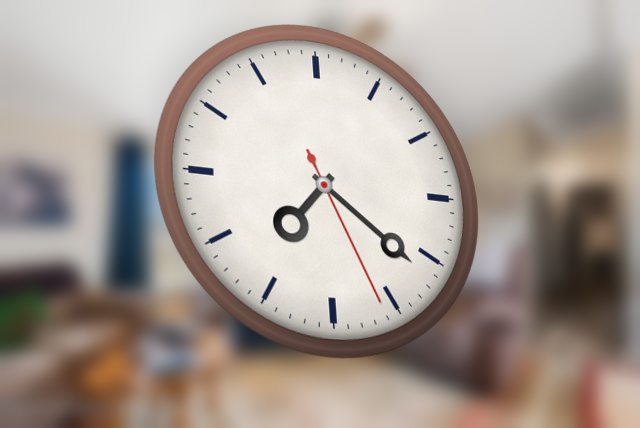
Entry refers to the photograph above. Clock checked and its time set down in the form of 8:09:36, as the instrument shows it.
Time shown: 7:21:26
